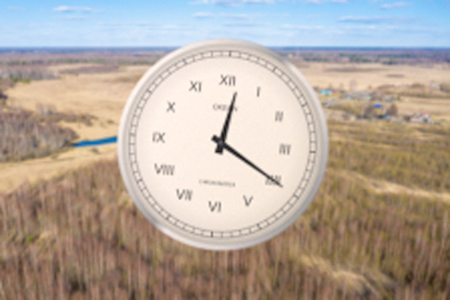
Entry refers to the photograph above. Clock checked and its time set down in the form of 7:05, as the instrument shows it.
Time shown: 12:20
